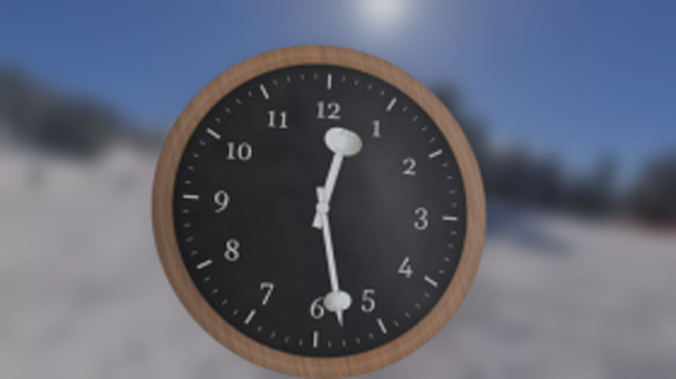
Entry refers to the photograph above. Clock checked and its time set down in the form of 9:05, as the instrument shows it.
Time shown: 12:28
